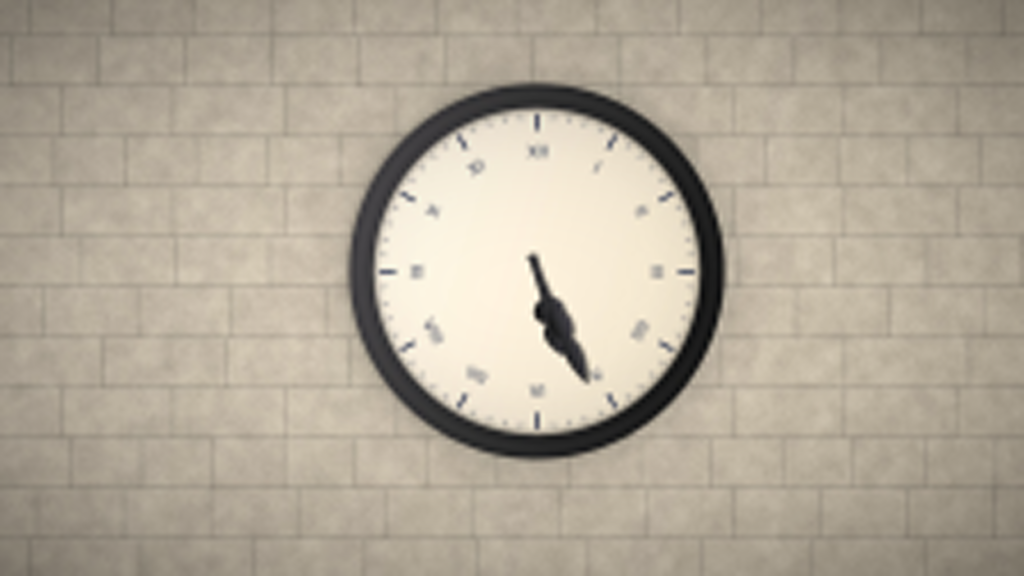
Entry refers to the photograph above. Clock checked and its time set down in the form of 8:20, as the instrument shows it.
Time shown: 5:26
